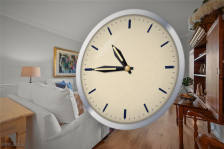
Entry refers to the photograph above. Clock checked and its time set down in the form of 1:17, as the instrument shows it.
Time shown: 10:45
